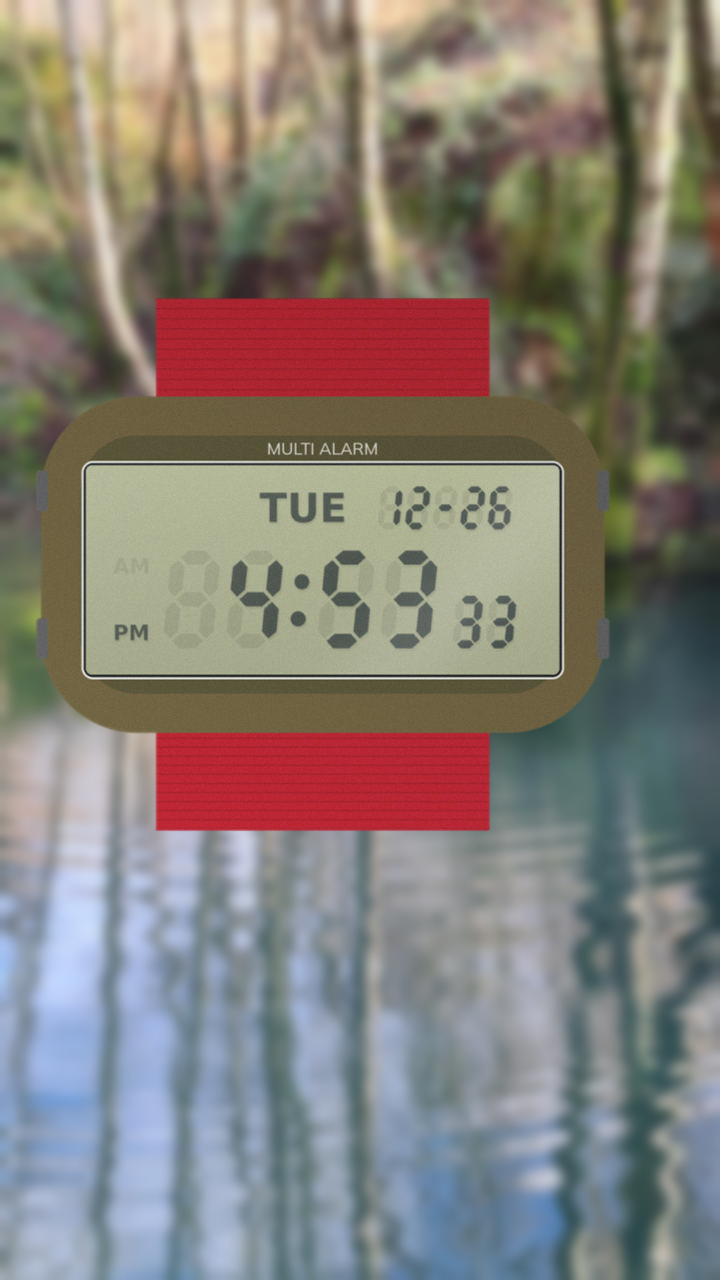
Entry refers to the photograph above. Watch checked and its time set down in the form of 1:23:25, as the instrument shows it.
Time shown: 4:53:33
